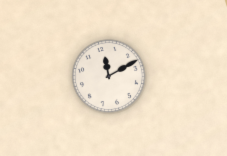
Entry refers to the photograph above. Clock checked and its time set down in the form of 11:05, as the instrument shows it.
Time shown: 12:13
